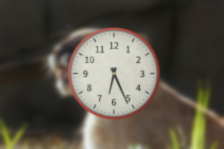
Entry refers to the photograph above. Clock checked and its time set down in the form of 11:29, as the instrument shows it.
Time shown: 6:26
